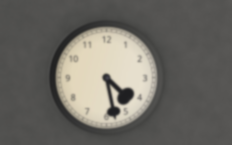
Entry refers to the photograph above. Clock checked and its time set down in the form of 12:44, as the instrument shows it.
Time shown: 4:28
